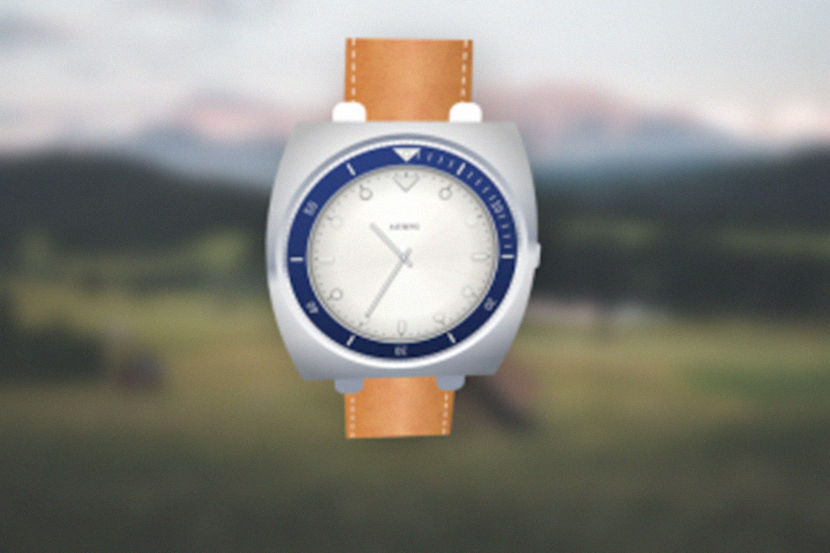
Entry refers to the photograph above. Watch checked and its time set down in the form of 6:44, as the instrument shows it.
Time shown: 10:35
